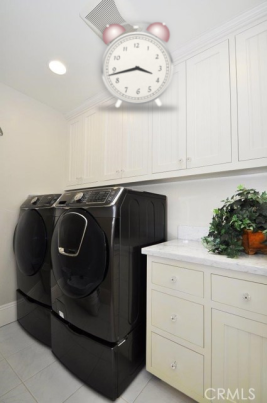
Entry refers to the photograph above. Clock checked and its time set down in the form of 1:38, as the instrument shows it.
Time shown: 3:43
